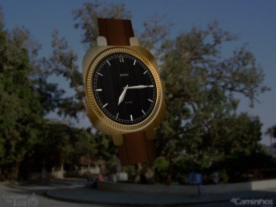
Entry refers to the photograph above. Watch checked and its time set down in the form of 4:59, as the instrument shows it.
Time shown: 7:15
